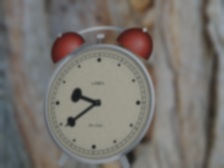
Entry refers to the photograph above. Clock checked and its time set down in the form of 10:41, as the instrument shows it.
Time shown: 9:39
